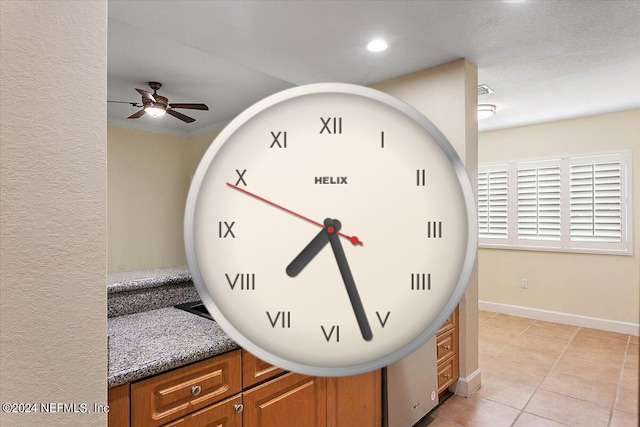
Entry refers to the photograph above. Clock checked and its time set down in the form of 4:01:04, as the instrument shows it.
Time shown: 7:26:49
